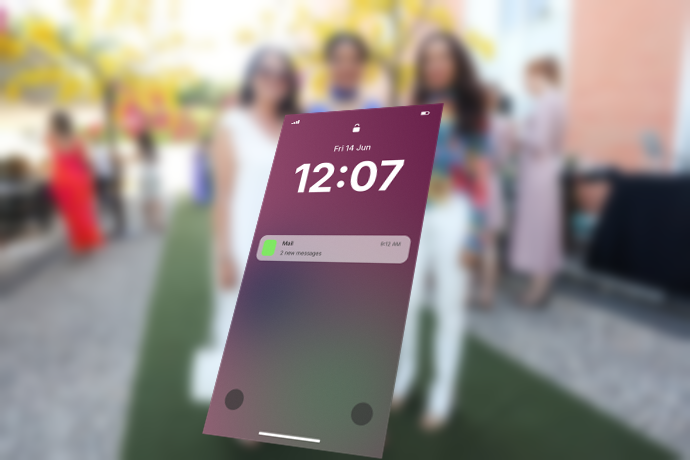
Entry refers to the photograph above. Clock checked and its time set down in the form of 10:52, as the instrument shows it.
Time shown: 12:07
